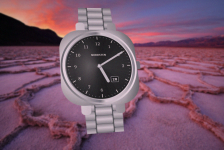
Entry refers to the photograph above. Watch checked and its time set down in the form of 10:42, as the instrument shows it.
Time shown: 5:10
